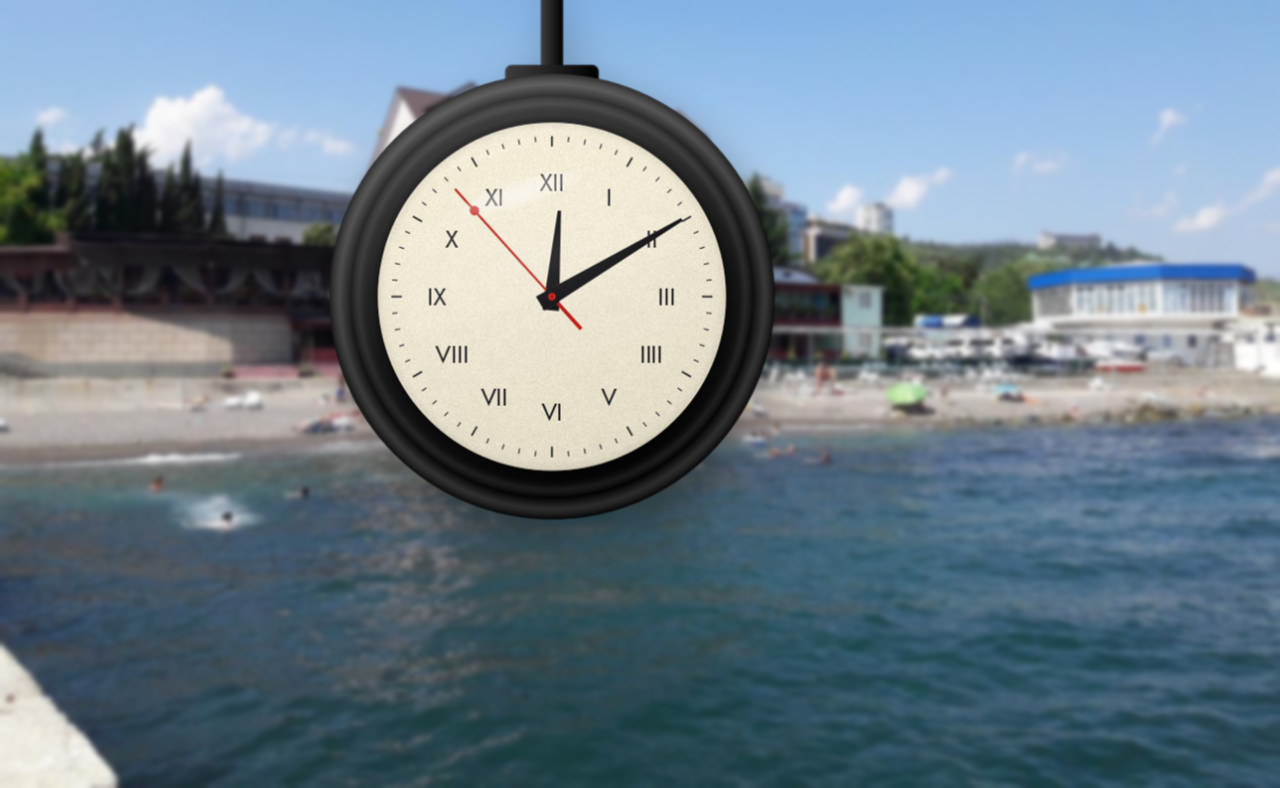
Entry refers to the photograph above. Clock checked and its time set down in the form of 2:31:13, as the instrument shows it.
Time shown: 12:09:53
